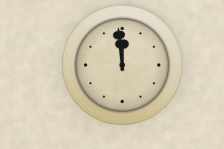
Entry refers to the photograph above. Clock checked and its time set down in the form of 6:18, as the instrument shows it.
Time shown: 11:59
